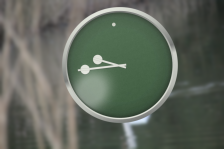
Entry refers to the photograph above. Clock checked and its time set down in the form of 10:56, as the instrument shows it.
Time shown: 9:45
